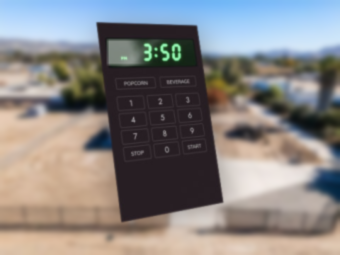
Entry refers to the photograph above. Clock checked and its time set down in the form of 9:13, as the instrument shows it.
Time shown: 3:50
